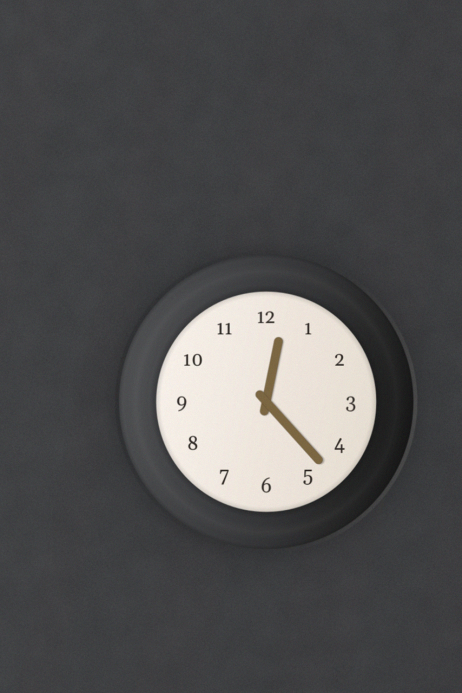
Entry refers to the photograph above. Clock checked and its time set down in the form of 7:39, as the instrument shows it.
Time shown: 12:23
